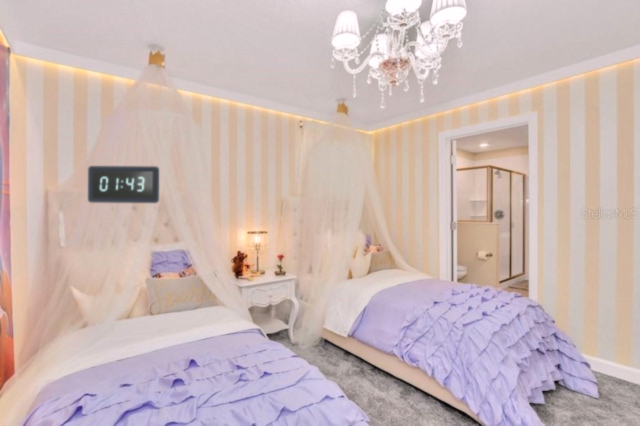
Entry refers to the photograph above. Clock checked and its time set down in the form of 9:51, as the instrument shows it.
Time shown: 1:43
